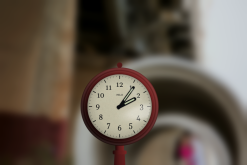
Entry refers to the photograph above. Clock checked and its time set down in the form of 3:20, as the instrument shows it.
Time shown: 2:06
